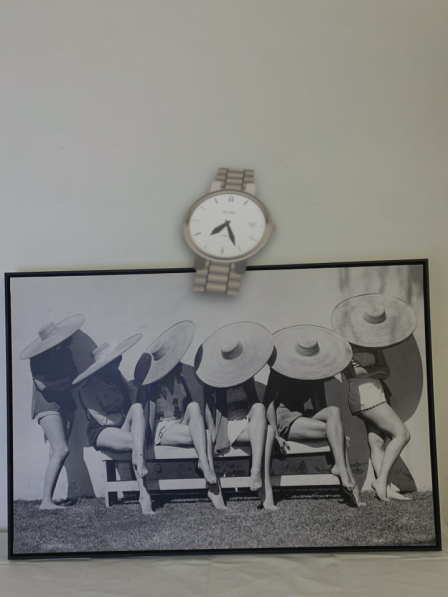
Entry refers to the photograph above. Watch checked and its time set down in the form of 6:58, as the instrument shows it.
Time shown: 7:26
